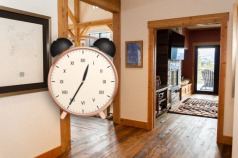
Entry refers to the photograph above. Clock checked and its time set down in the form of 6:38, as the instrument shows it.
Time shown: 12:35
